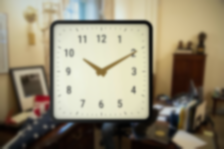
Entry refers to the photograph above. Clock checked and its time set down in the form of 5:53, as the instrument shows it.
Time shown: 10:10
